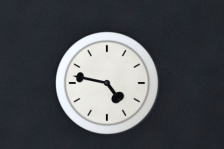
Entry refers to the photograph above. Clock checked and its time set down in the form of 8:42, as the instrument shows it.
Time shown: 4:47
